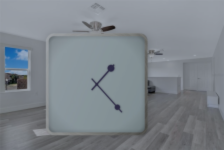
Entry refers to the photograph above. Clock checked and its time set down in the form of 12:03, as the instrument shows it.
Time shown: 1:23
